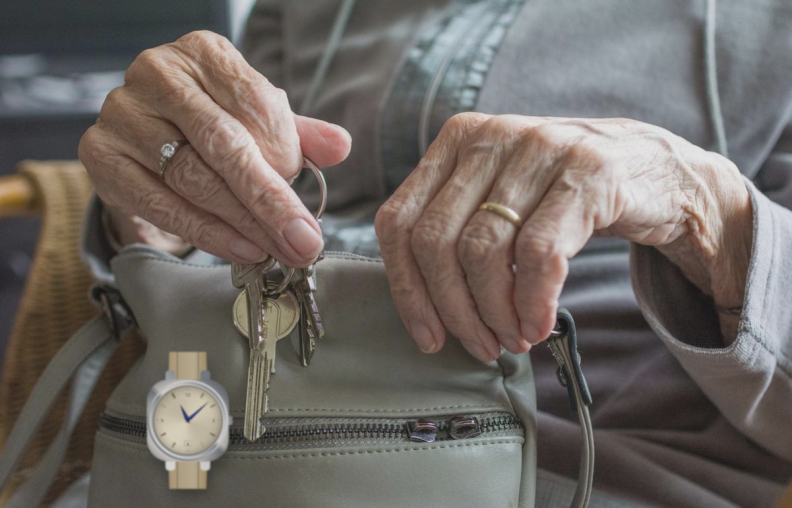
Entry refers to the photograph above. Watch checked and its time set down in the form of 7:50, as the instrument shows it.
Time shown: 11:08
